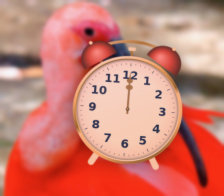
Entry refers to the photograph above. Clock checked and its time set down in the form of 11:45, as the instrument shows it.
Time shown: 12:00
